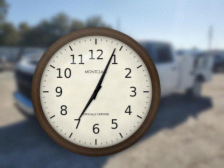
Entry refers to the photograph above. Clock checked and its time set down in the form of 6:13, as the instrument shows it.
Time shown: 7:04
